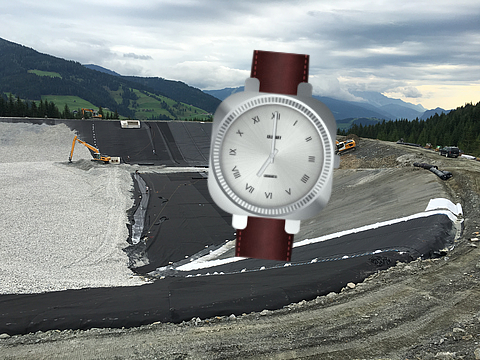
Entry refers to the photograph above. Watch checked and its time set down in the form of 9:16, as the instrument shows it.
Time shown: 7:00
